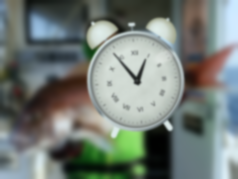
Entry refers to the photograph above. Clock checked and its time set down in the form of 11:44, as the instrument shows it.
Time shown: 12:54
